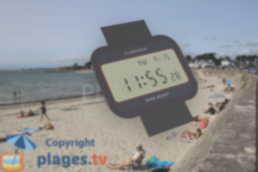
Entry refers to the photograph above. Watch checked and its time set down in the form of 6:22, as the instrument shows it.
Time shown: 11:55
